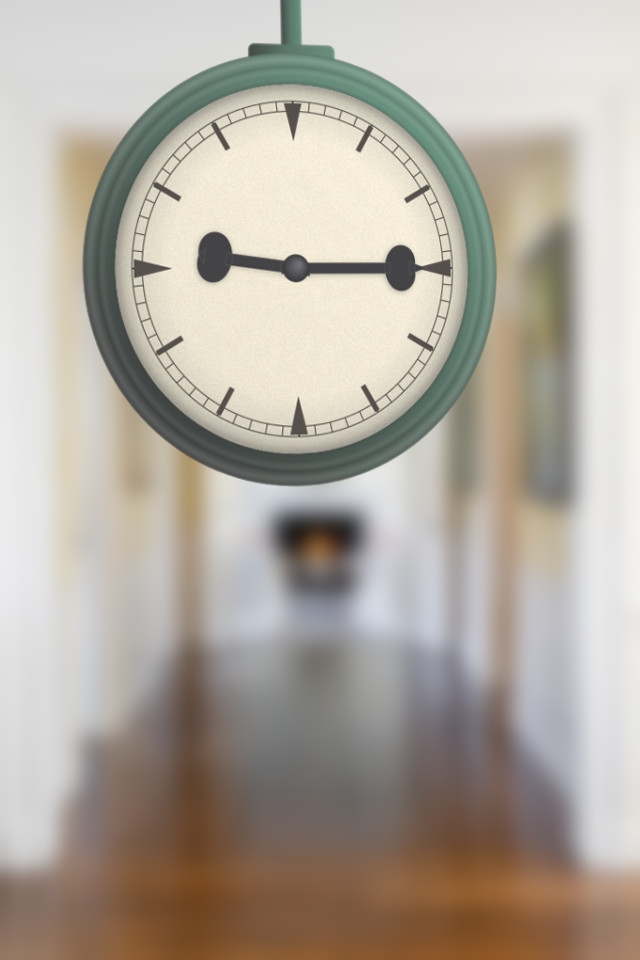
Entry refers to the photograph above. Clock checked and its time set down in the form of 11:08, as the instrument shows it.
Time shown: 9:15
